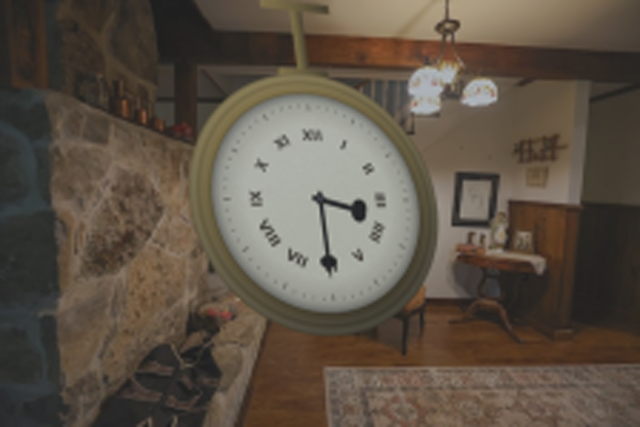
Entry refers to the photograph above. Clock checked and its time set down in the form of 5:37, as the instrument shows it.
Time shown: 3:30
